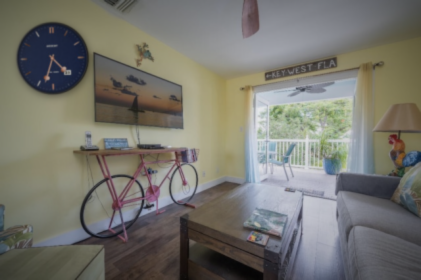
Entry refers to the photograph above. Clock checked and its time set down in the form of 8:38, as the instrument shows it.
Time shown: 4:33
